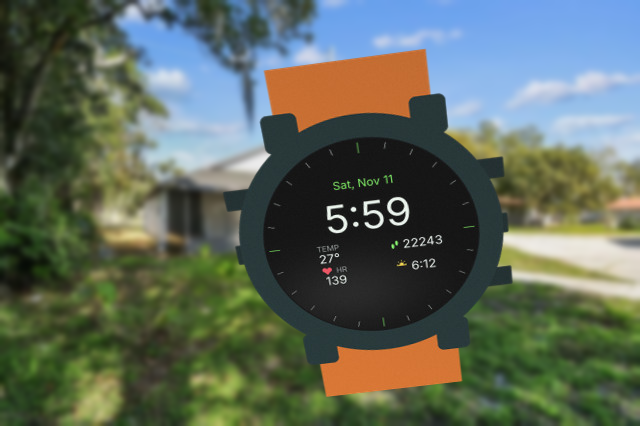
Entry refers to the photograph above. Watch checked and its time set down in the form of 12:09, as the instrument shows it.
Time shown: 5:59
